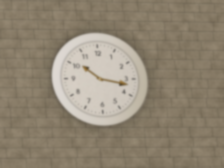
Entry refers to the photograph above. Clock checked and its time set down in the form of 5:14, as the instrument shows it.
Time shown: 10:17
